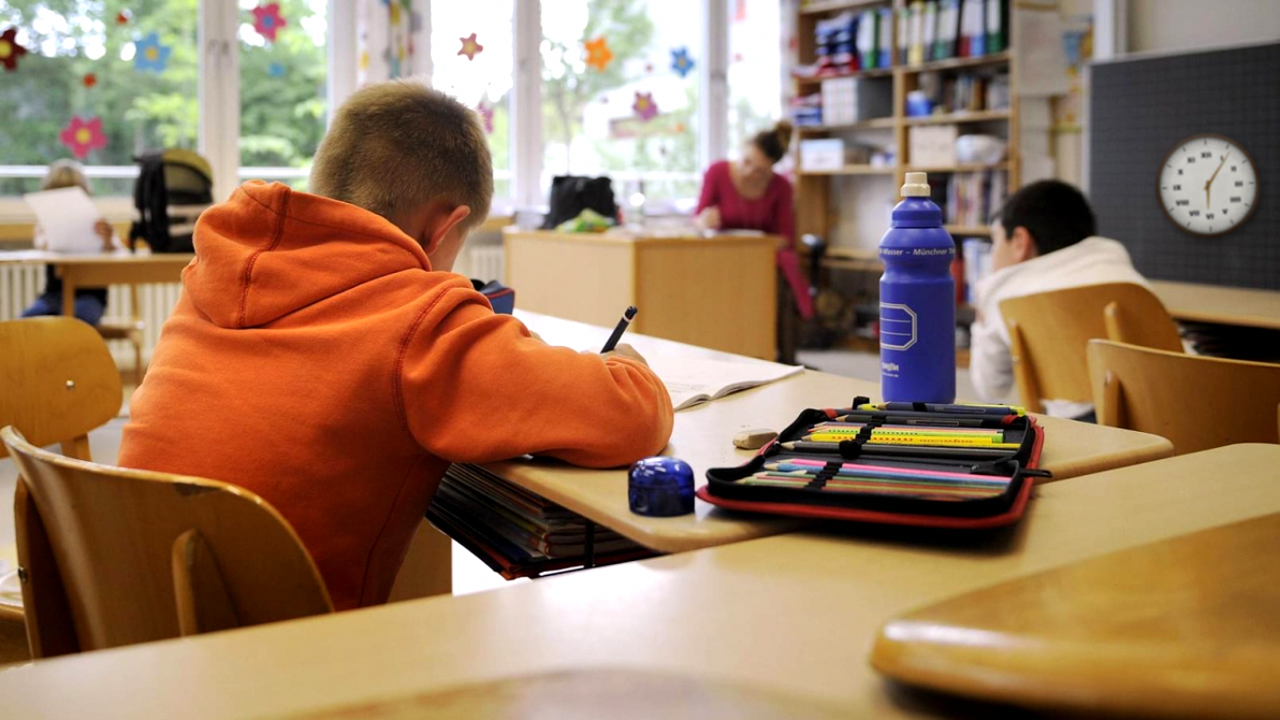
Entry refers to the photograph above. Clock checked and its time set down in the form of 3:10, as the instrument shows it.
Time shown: 6:06
